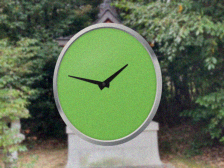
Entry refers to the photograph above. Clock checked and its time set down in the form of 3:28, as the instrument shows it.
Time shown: 1:47
